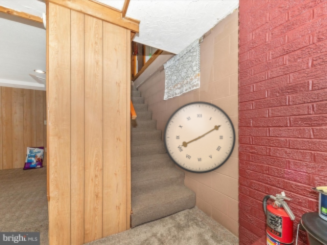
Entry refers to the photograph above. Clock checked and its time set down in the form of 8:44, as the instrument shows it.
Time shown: 8:10
